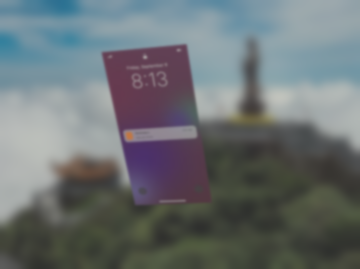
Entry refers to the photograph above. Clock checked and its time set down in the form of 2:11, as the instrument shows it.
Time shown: 8:13
